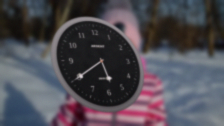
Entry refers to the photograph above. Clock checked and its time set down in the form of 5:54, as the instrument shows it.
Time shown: 5:40
